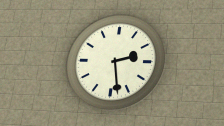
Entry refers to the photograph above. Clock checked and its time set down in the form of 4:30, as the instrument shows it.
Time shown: 2:28
